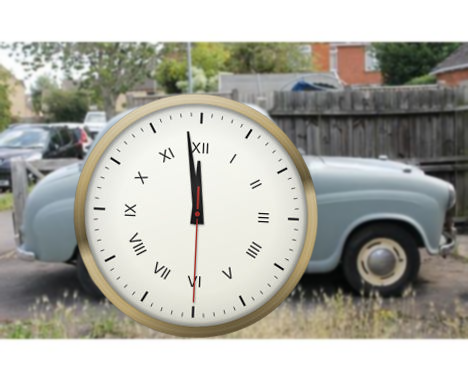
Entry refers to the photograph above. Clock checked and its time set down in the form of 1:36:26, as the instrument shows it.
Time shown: 11:58:30
